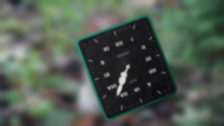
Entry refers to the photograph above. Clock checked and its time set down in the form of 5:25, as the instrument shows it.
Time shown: 7:37
